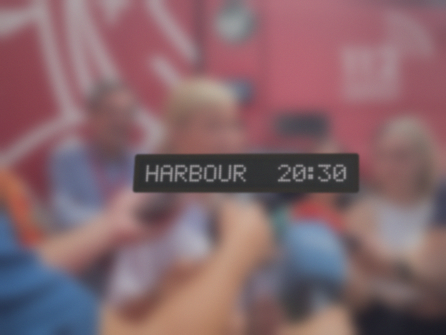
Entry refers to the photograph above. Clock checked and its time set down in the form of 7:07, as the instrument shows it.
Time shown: 20:30
